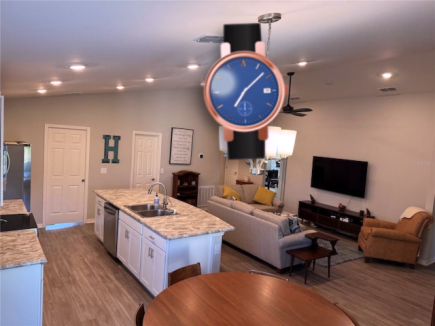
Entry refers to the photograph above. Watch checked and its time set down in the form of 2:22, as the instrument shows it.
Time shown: 7:08
